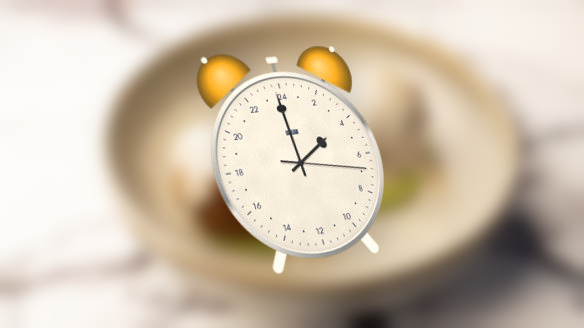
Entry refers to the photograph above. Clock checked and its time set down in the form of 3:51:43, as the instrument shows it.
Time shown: 3:59:17
